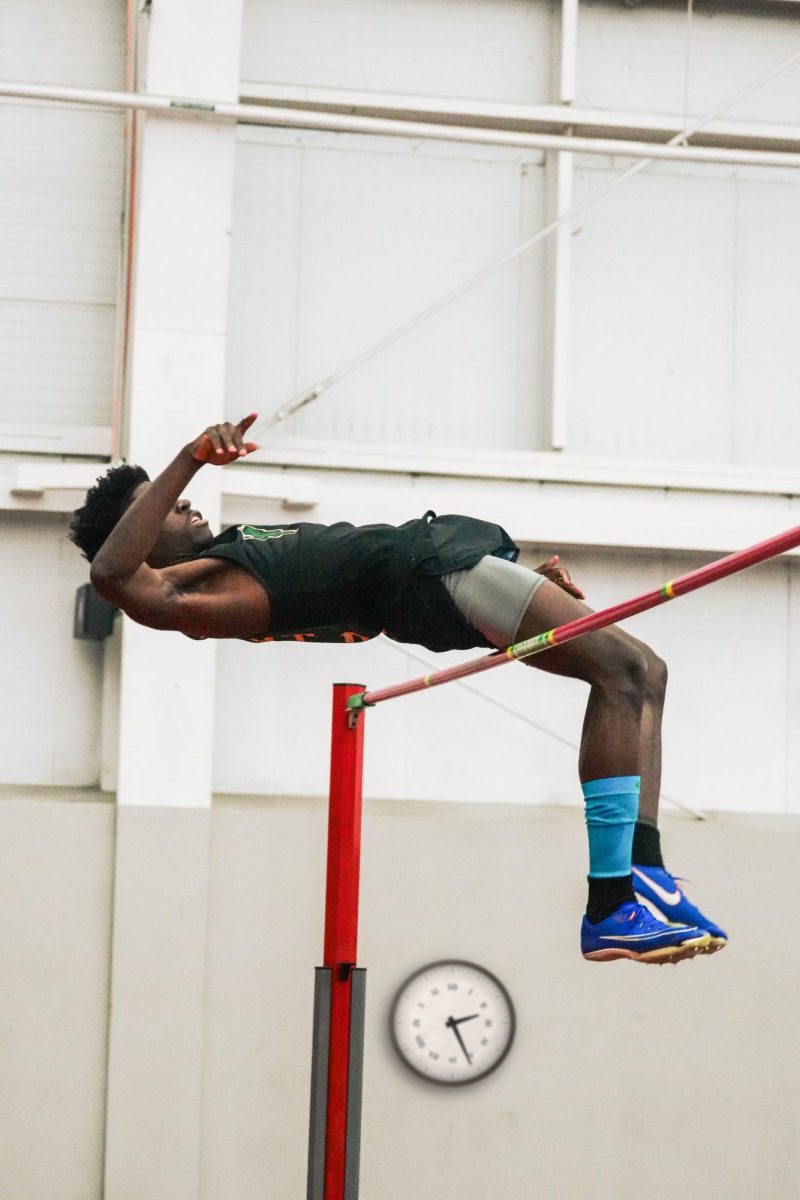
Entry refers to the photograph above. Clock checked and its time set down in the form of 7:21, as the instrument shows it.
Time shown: 2:26
